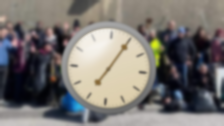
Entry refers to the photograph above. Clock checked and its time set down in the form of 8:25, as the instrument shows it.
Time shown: 7:05
